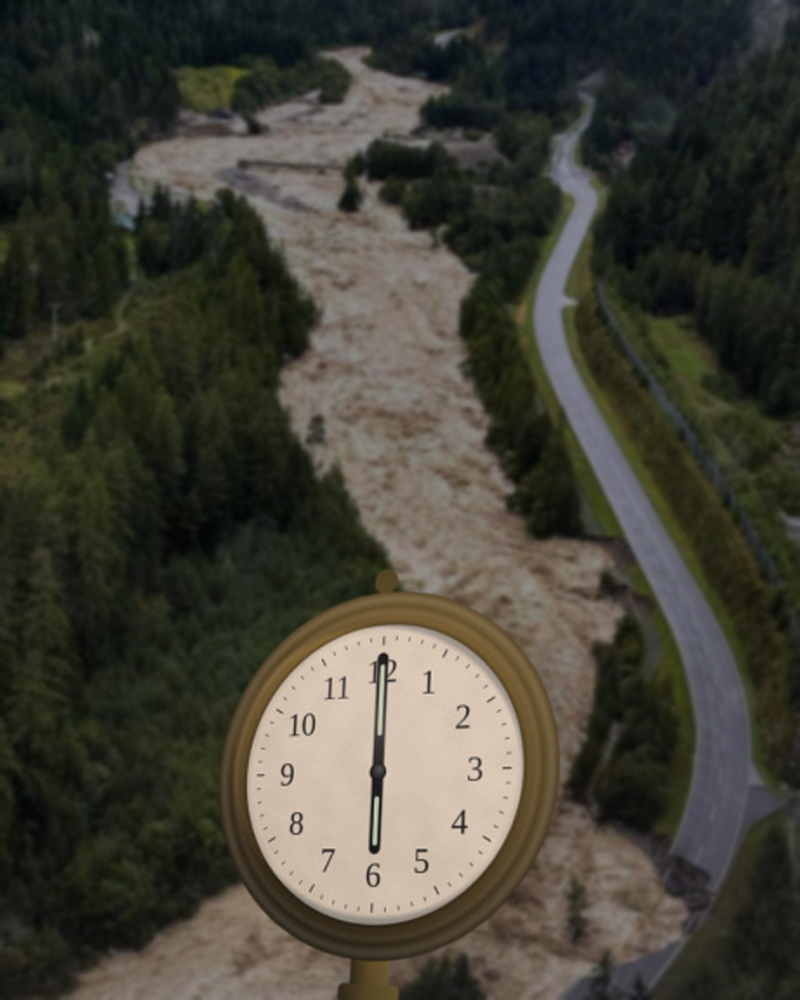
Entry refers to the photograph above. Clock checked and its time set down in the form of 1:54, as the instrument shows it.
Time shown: 6:00
